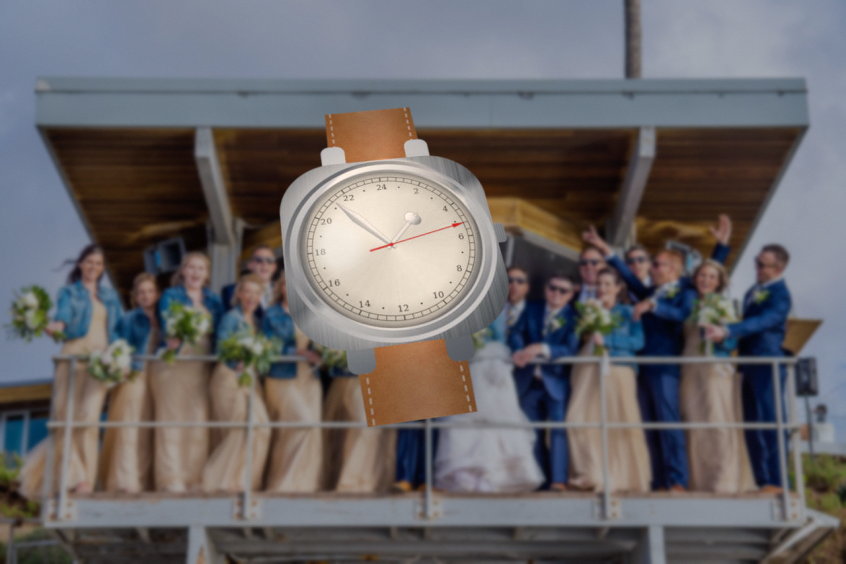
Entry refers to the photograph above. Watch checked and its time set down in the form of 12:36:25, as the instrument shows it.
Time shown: 2:53:13
